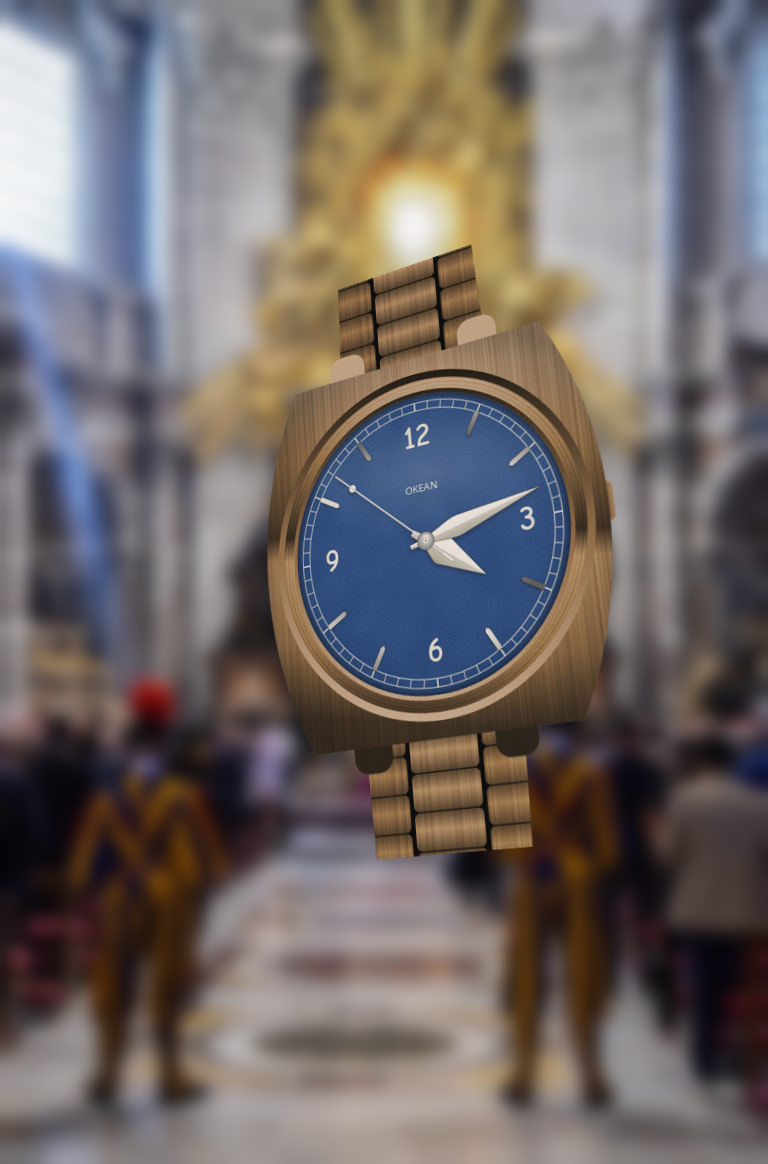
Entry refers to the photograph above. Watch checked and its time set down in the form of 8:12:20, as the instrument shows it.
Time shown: 4:12:52
